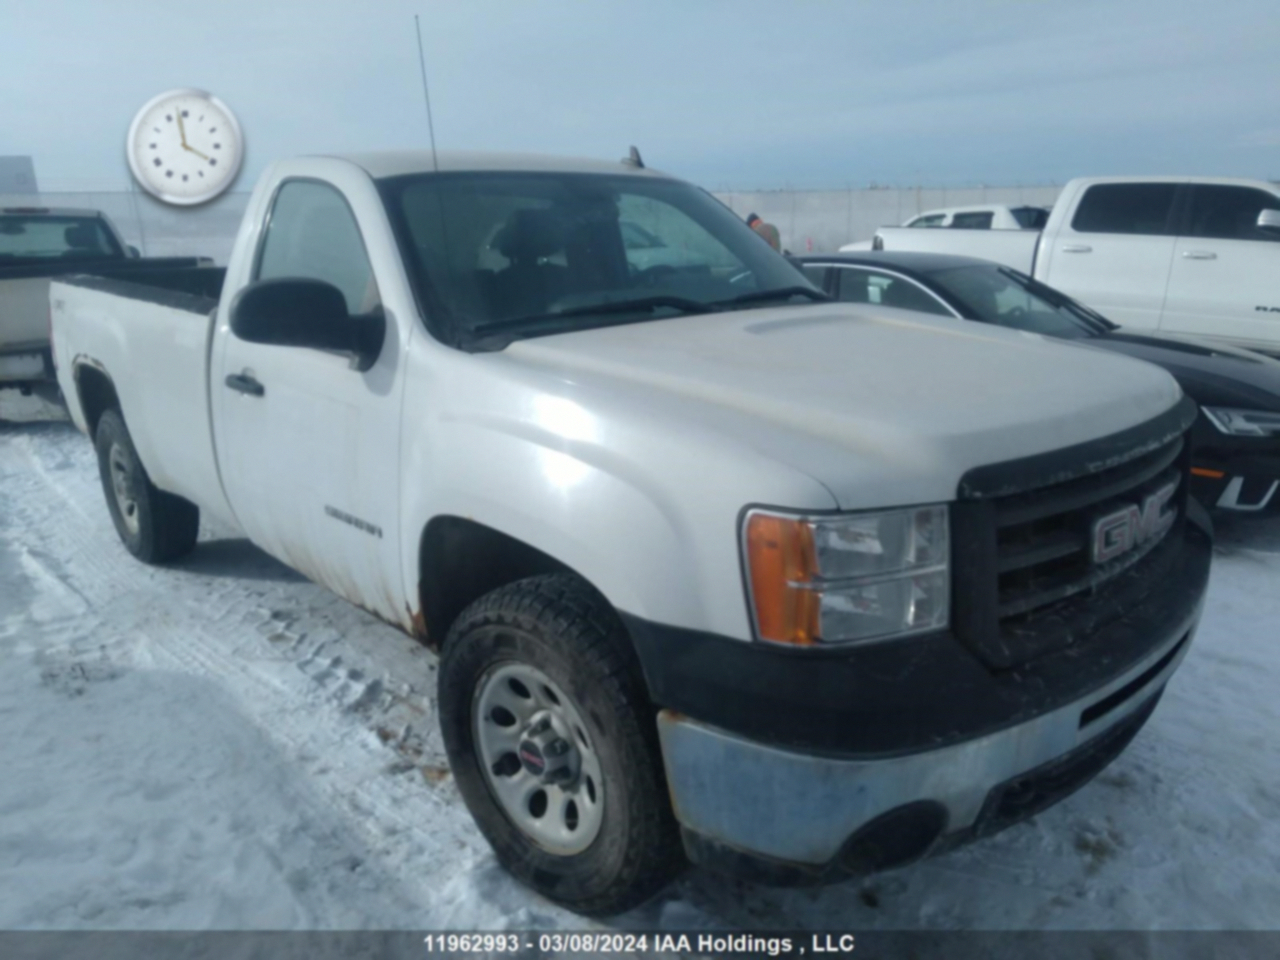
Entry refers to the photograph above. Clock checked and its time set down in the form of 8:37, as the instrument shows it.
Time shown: 3:58
